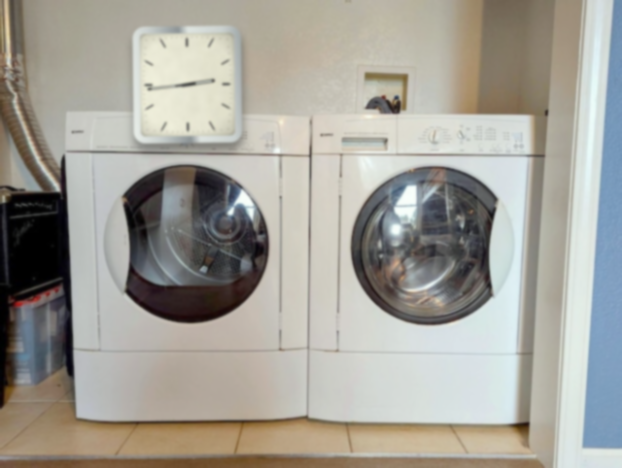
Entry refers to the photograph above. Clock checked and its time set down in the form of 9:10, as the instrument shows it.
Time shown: 2:44
